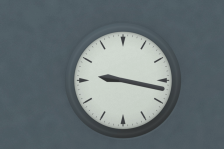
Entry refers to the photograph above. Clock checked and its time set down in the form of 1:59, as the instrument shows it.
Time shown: 9:17
